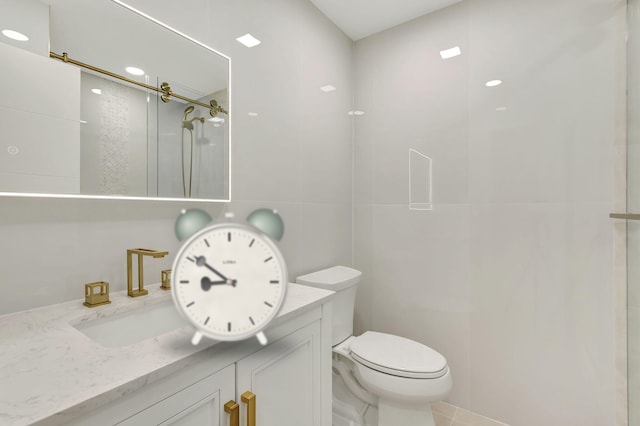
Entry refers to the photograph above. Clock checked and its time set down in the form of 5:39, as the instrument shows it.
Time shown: 8:51
